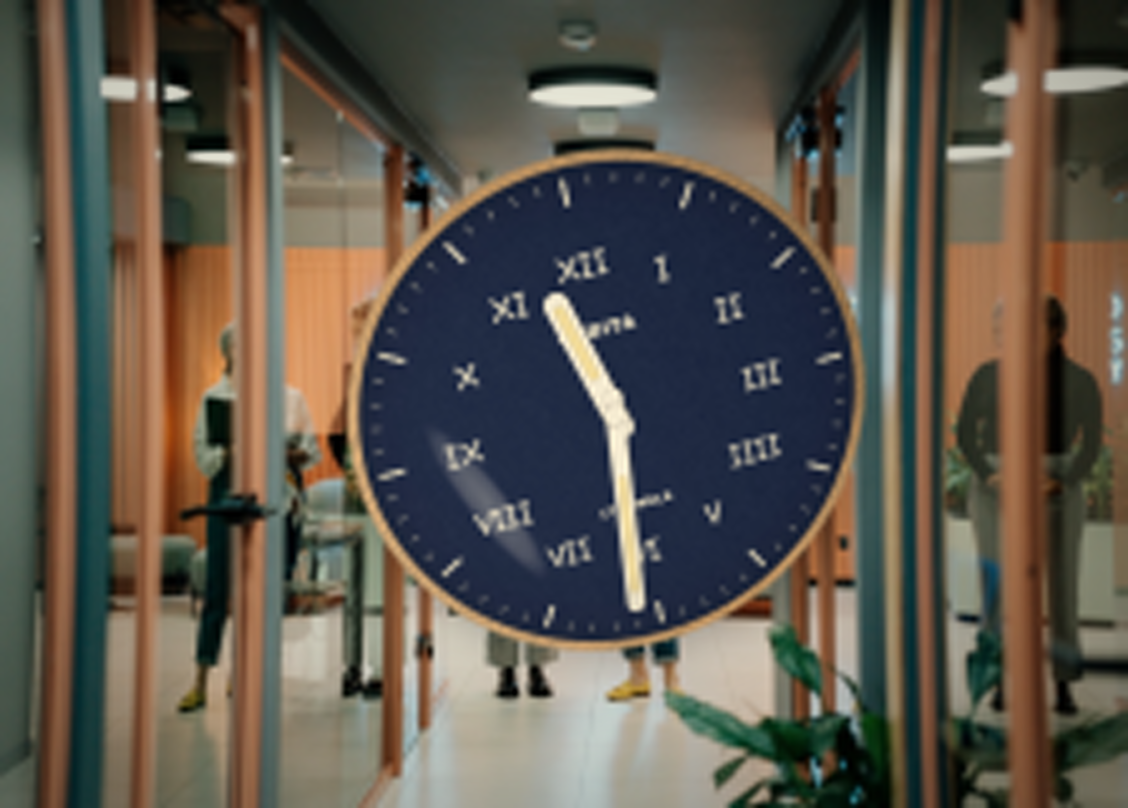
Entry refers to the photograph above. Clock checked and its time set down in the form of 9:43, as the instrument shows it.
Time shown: 11:31
